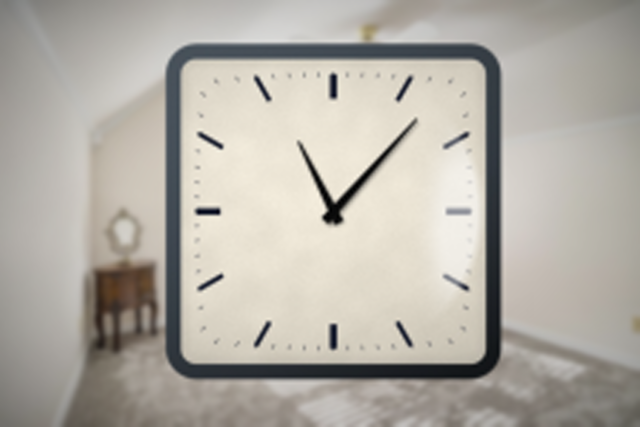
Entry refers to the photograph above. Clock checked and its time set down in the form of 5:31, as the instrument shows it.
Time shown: 11:07
